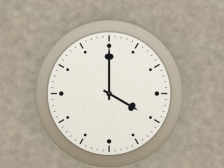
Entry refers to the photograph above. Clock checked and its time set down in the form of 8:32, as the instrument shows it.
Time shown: 4:00
